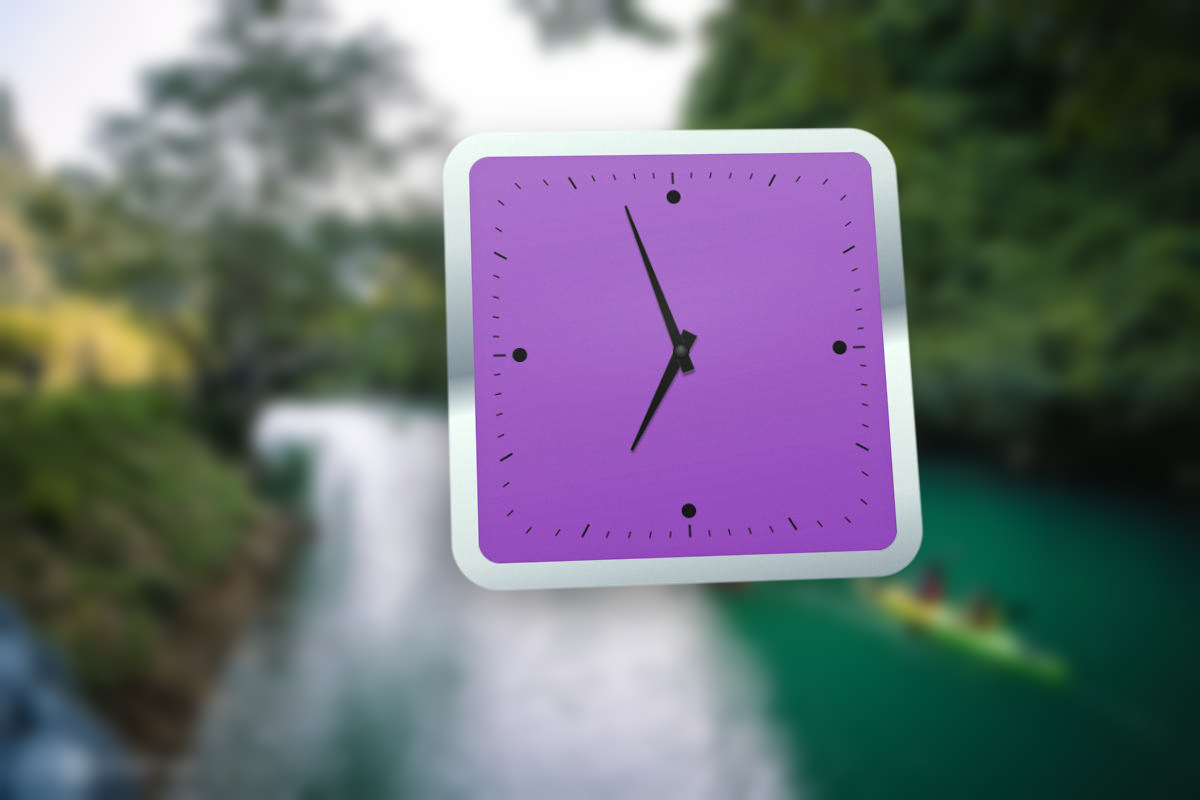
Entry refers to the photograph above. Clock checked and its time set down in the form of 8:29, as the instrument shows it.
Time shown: 6:57
